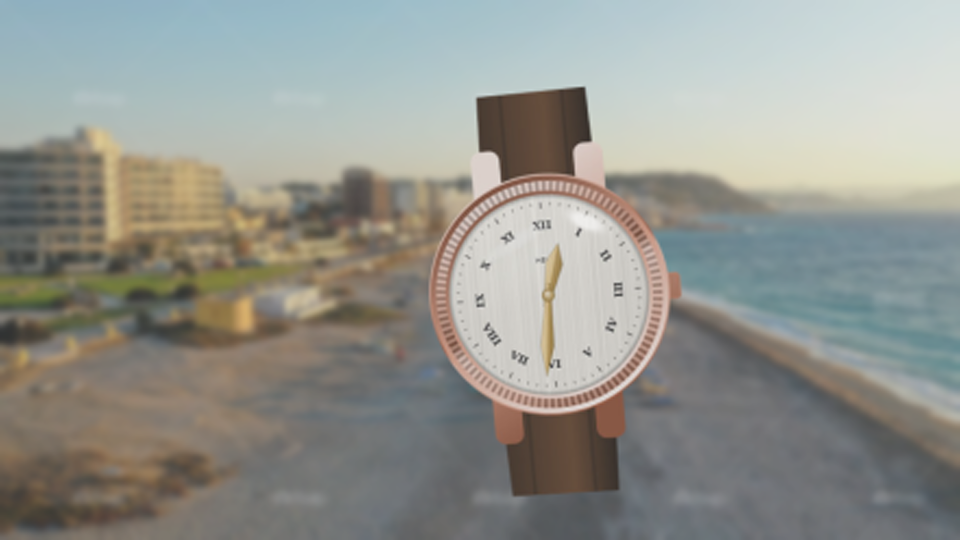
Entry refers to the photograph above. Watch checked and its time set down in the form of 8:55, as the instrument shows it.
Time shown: 12:31
